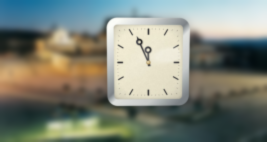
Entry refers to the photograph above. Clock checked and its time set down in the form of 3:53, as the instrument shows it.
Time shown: 11:56
